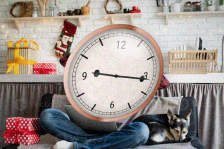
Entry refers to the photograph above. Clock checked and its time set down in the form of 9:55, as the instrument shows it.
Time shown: 9:16
